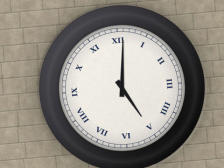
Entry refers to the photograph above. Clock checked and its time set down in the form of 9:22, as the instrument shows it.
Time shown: 5:01
